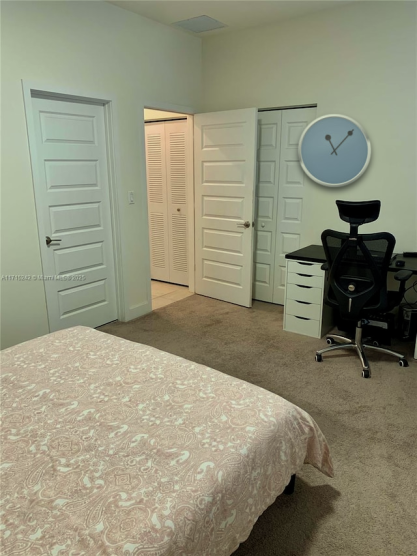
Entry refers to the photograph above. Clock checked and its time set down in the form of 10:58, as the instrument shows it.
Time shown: 11:07
